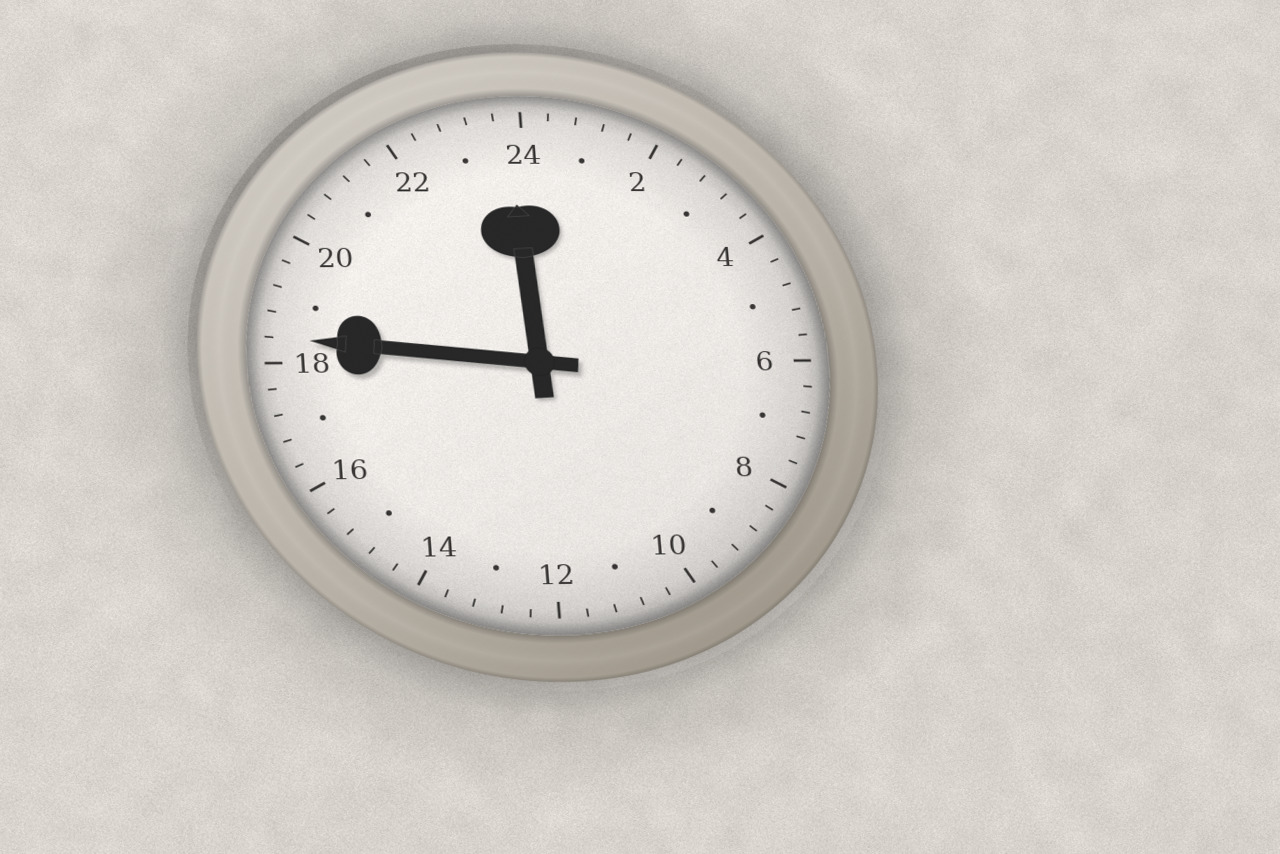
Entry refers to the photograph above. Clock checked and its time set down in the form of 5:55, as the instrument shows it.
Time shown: 23:46
